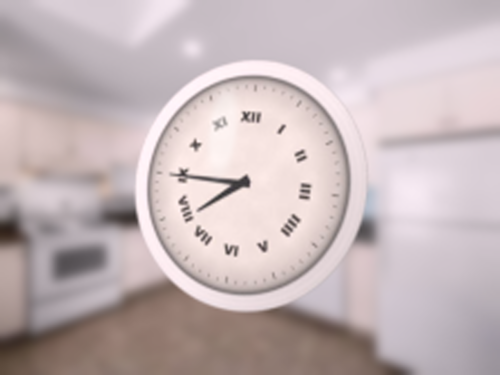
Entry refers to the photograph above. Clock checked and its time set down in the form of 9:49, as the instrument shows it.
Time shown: 7:45
